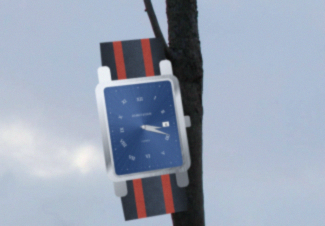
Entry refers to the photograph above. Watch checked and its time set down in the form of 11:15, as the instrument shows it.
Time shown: 3:19
